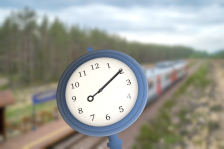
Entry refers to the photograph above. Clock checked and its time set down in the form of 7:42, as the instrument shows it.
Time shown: 8:10
